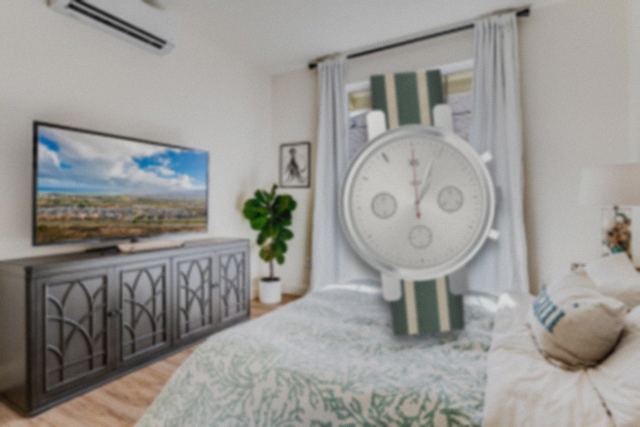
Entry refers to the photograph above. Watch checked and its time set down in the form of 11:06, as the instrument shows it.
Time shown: 1:04
